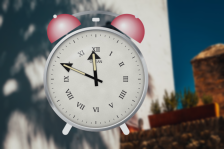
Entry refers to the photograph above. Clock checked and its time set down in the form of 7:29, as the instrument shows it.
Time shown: 11:49
